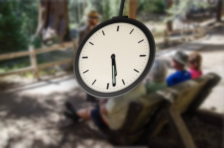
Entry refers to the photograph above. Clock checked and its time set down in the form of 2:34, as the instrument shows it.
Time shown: 5:28
